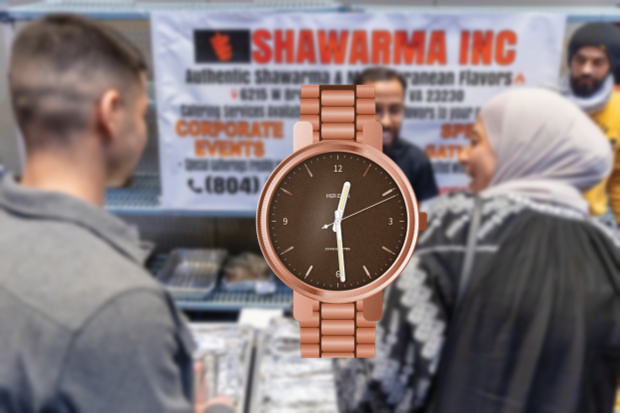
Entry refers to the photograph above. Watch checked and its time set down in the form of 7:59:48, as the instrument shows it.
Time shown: 12:29:11
